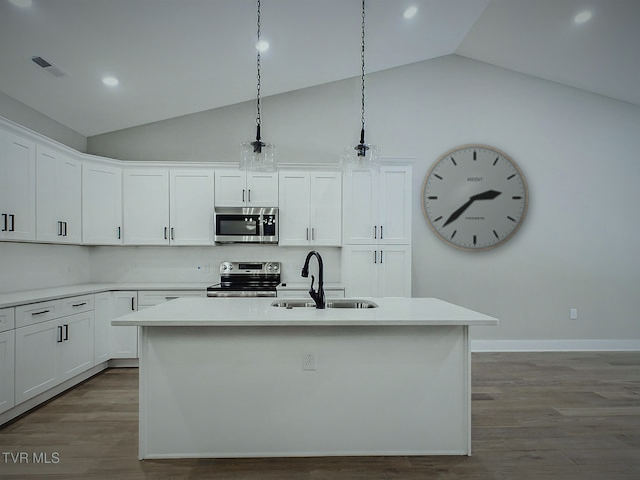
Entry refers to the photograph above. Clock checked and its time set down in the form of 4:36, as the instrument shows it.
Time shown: 2:38
